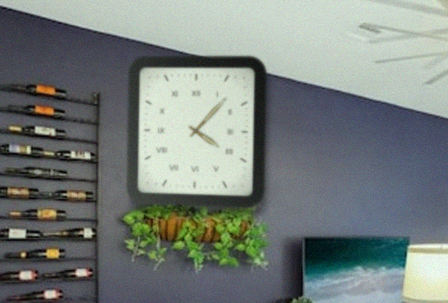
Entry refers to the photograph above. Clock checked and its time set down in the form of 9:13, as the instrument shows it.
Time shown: 4:07
